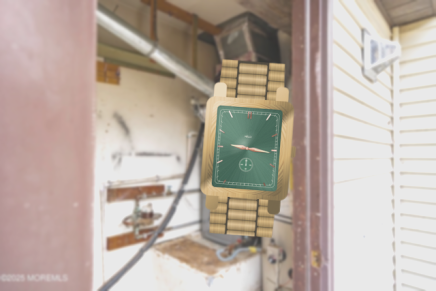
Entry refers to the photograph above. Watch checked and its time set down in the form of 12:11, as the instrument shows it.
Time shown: 9:16
